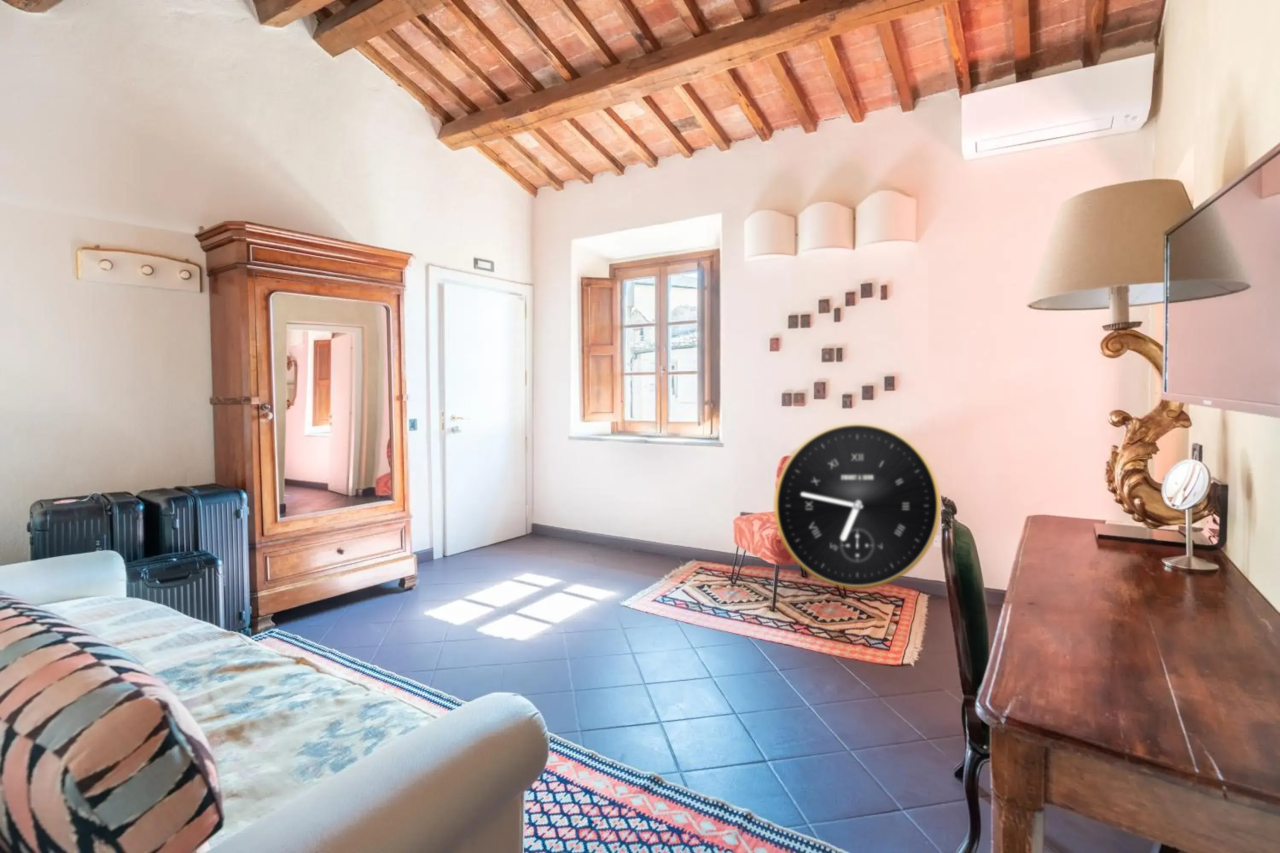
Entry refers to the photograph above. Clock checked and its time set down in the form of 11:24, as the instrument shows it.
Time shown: 6:47
